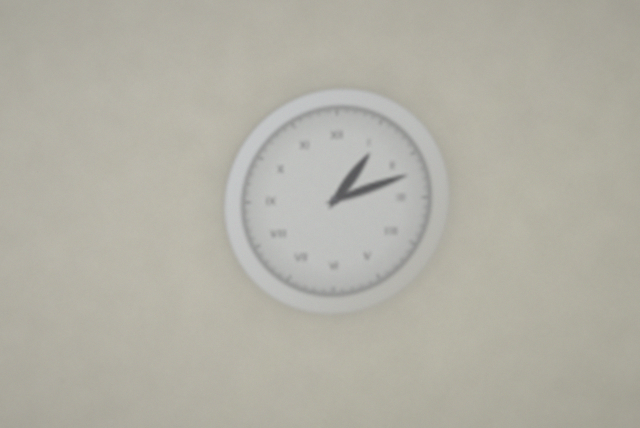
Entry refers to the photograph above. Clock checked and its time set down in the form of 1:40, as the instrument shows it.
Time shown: 1:12
